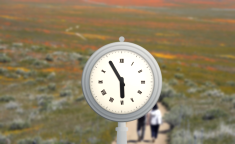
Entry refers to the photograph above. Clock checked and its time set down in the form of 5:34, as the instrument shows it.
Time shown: 5:55
